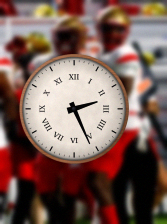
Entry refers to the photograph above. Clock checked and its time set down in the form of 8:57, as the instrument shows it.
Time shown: 2:26
